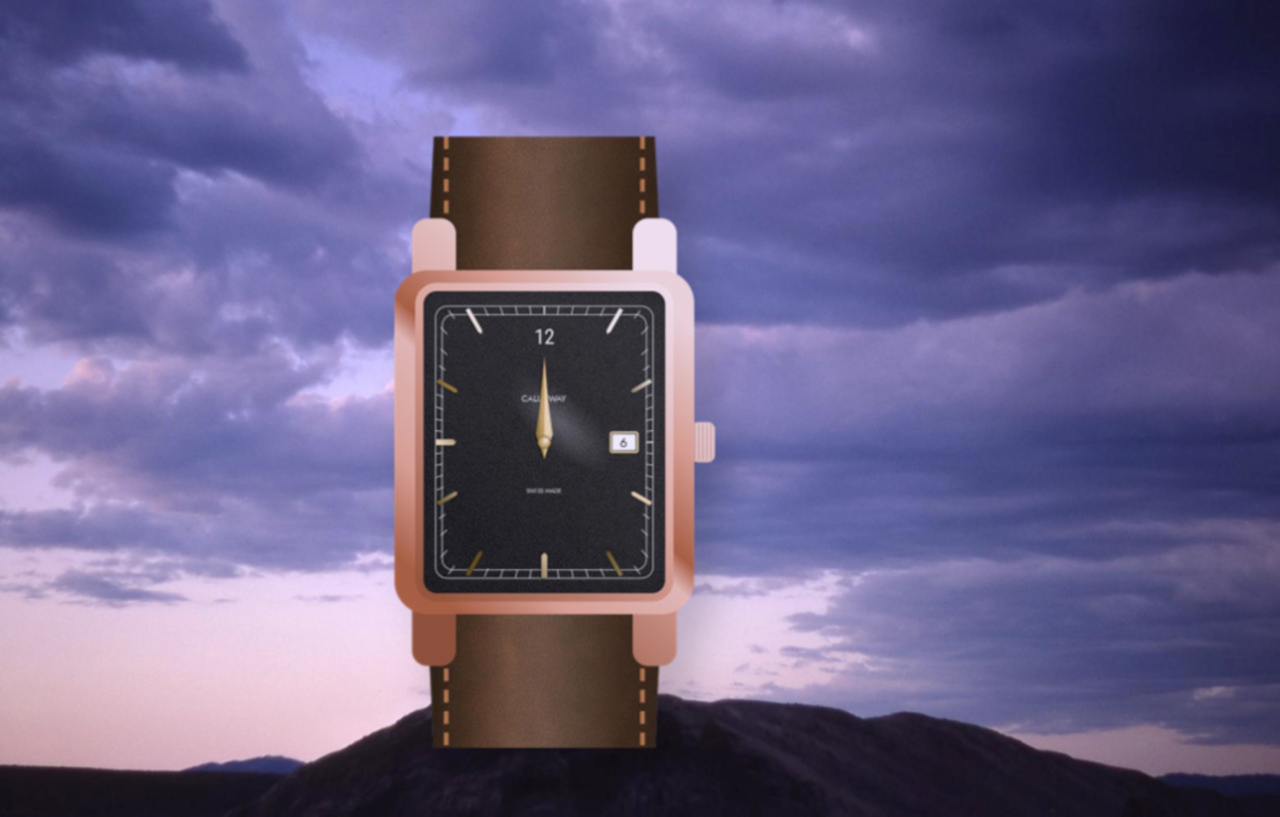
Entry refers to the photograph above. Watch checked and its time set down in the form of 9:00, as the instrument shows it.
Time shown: 12:00
